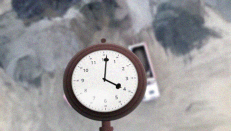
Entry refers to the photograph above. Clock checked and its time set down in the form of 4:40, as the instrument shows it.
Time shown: 4:01
